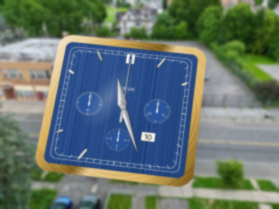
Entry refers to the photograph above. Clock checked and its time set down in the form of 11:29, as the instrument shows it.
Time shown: 11:26
